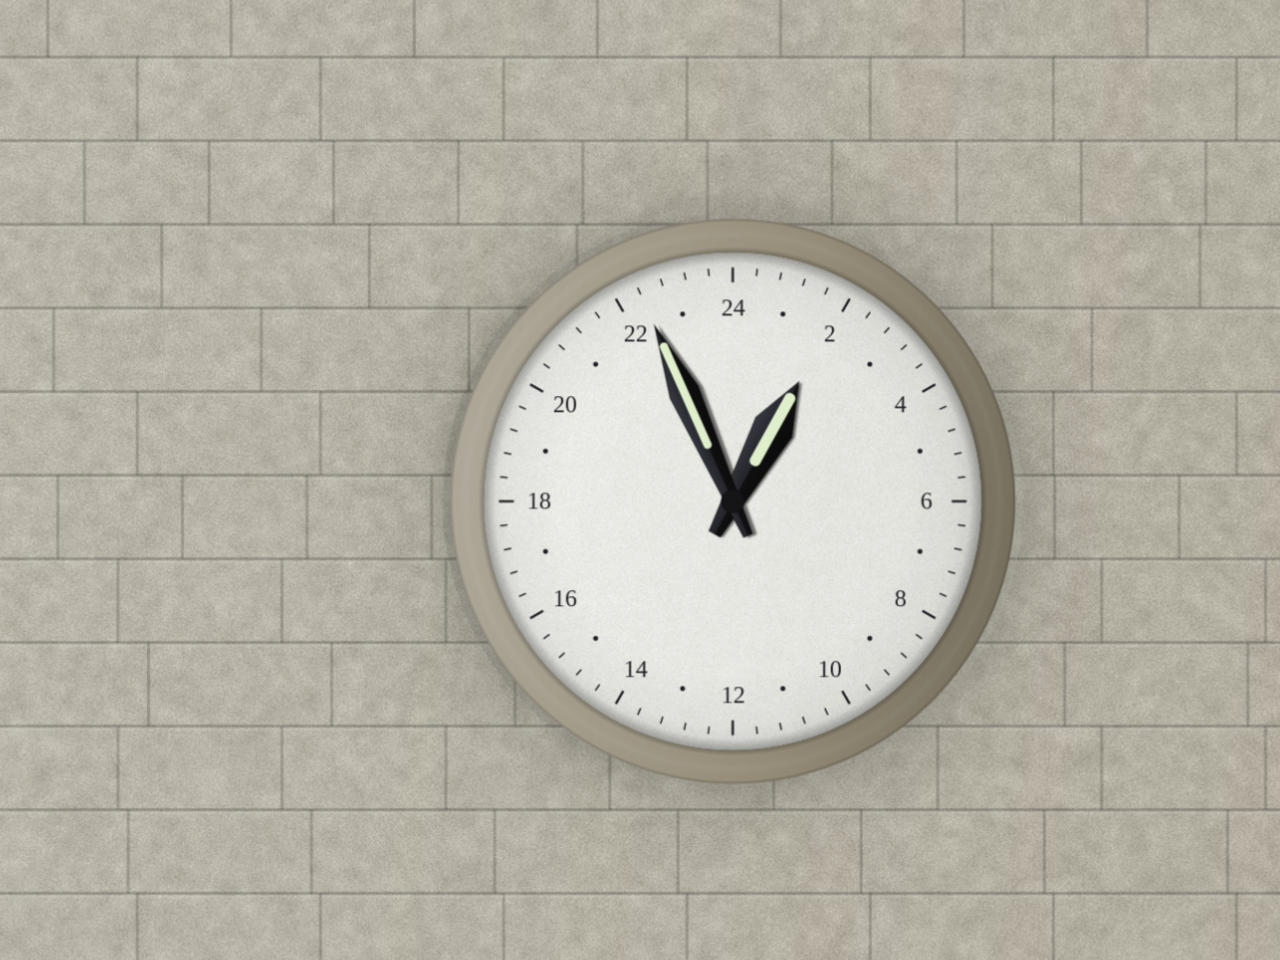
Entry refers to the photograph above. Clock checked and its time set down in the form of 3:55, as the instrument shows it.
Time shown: 1:56
